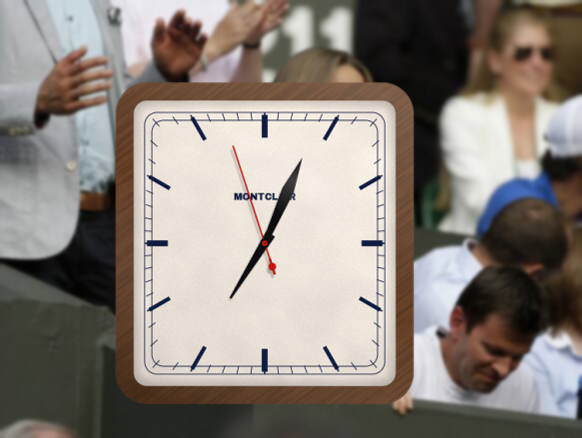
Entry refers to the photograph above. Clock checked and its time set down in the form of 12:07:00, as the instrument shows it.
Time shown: 7:03:57
